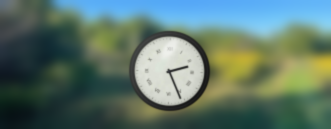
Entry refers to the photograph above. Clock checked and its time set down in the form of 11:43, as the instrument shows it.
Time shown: 2:26
